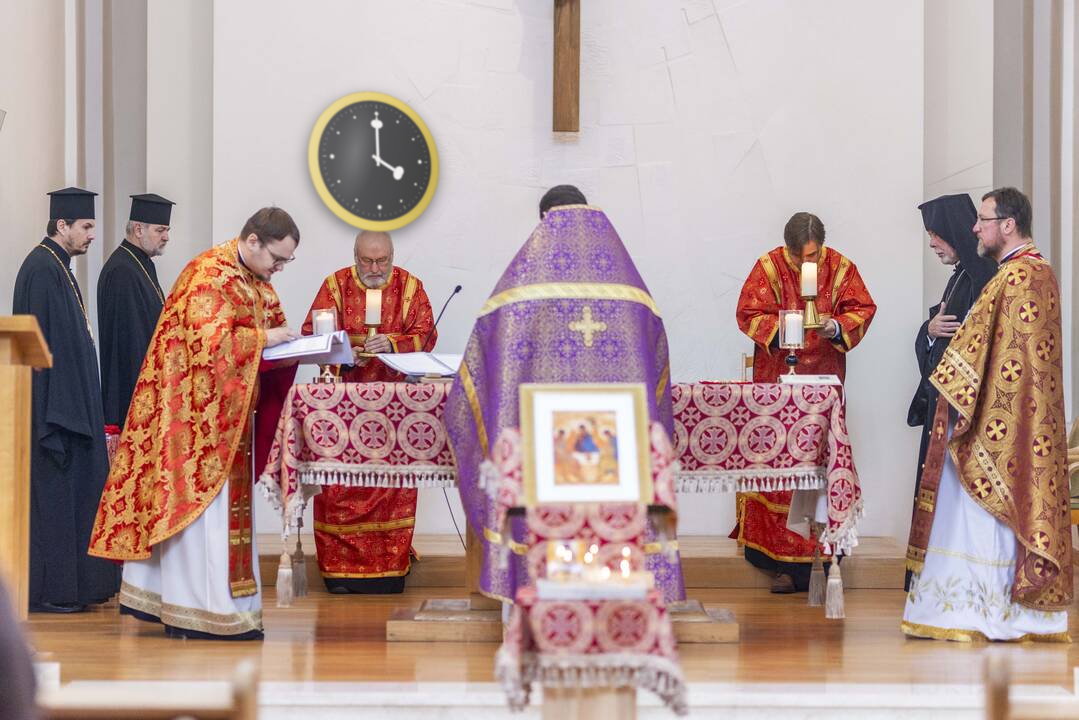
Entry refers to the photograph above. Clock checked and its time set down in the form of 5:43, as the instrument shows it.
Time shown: 4:00
